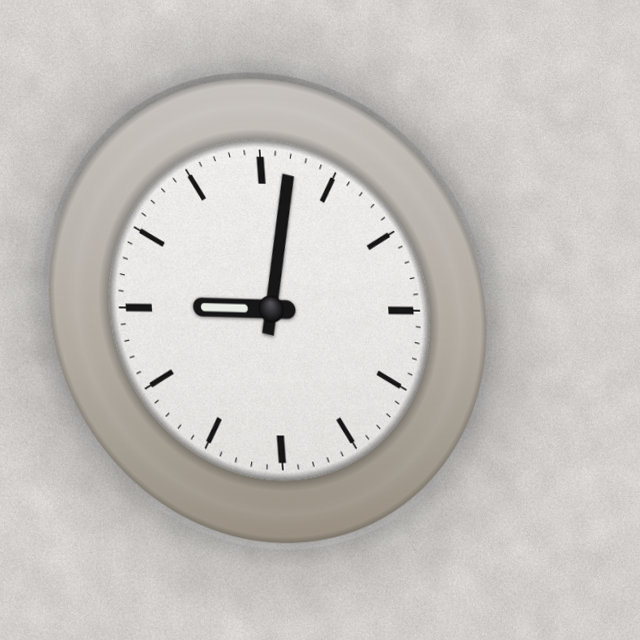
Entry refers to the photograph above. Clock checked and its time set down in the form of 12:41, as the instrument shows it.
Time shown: 9:02
